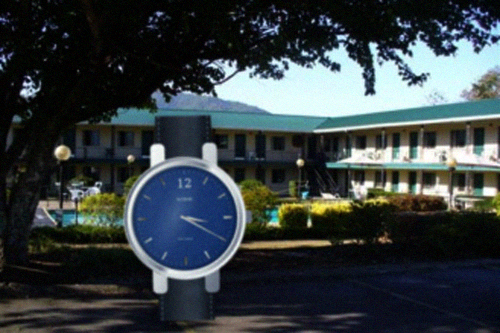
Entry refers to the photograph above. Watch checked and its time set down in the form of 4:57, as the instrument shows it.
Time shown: 3:20
